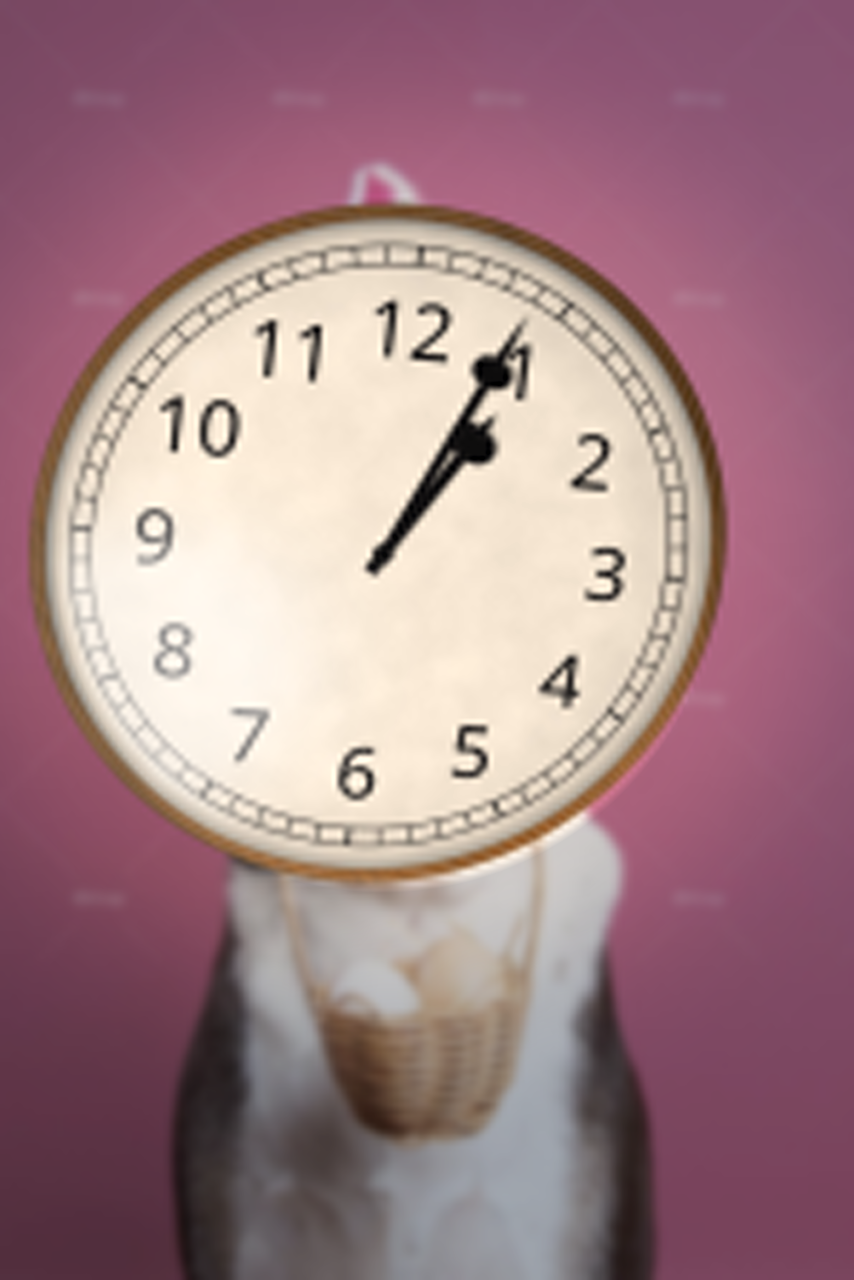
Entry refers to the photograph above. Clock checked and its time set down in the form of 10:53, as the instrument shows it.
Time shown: 1:04
